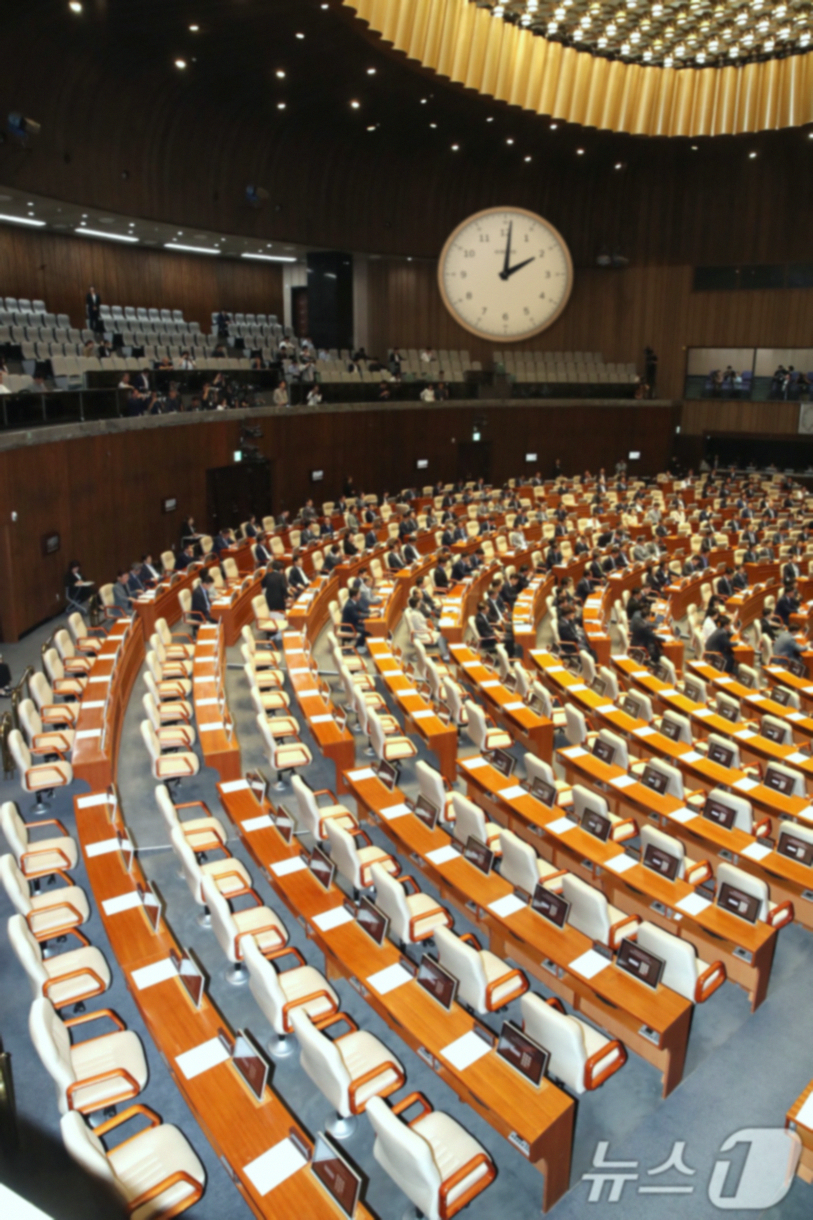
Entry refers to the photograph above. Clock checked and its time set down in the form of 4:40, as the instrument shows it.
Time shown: 2:01
